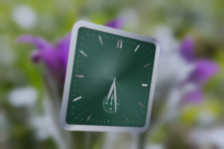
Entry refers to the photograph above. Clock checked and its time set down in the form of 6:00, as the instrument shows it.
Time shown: 6:28
